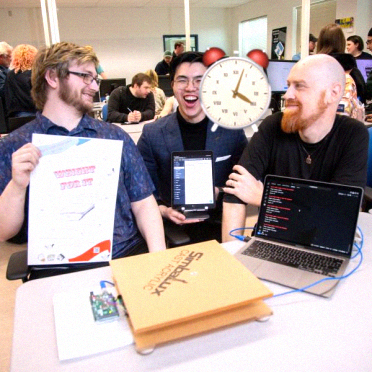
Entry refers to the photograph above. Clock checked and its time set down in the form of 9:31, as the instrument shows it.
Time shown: 4:03
